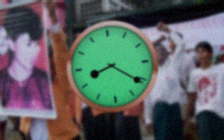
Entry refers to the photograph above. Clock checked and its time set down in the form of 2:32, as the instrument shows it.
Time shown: 8:21
